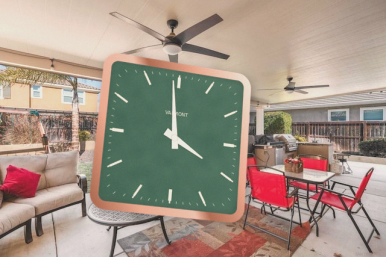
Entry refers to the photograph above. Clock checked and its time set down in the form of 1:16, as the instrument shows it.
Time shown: 3:59
